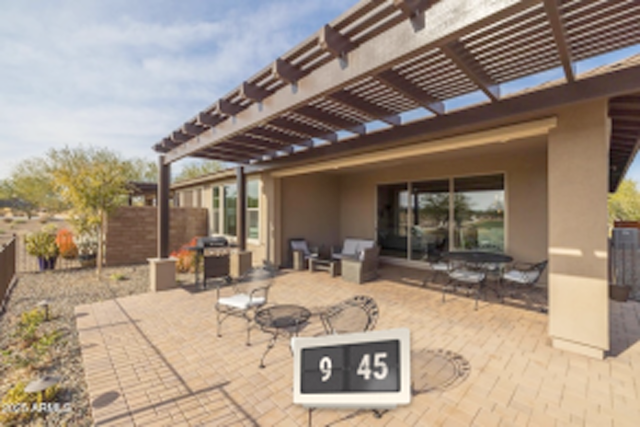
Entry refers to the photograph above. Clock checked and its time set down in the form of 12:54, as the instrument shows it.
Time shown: 9:45
